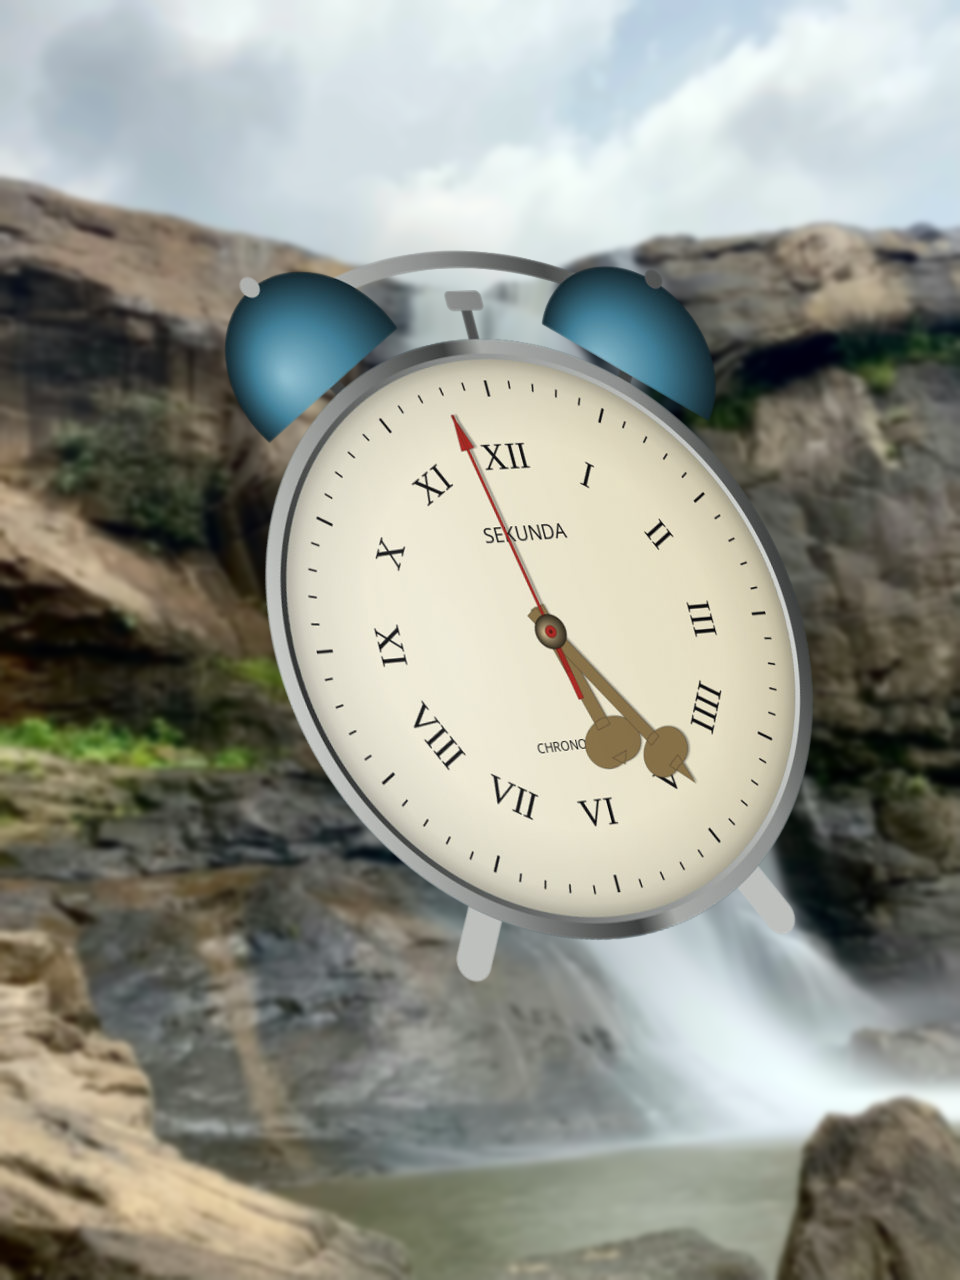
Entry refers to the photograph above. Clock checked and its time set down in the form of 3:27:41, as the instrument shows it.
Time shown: 5:23:58
